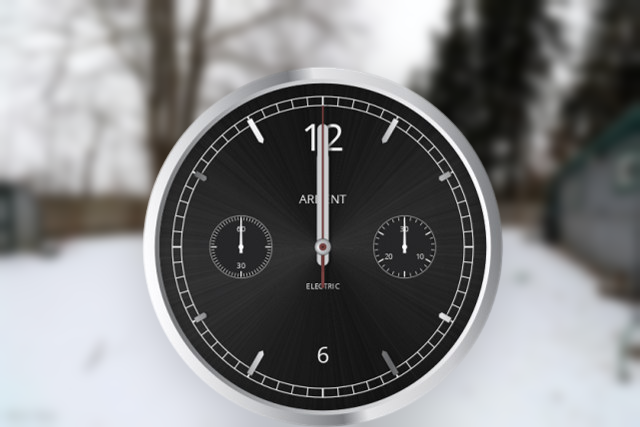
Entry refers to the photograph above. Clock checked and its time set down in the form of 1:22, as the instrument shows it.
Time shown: 12:00
